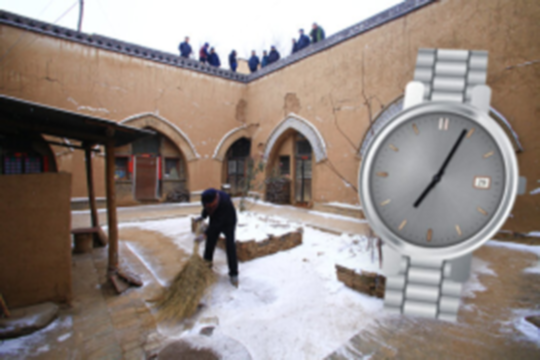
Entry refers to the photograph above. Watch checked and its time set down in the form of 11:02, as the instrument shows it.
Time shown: 7:04
